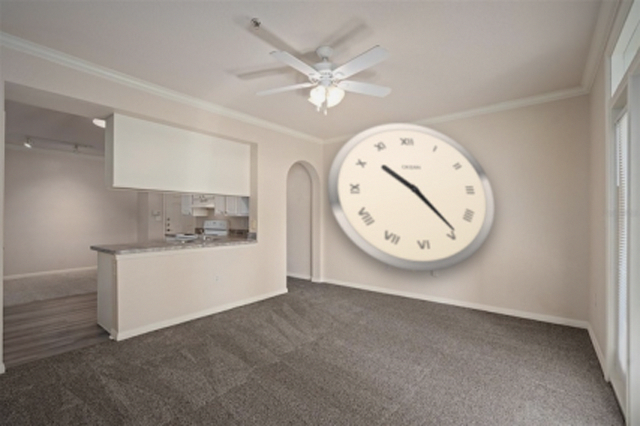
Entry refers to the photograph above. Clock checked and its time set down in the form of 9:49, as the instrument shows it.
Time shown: 10:24
